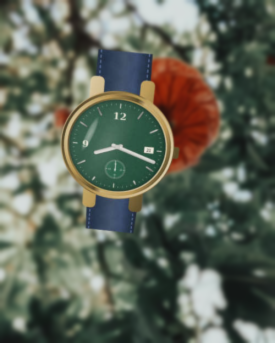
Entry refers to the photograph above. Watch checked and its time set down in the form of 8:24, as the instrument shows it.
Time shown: 8:18
